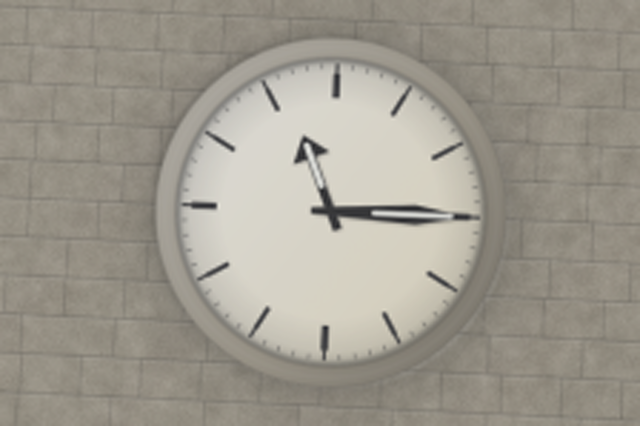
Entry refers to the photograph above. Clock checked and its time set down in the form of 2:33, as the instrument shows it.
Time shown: 11:15
